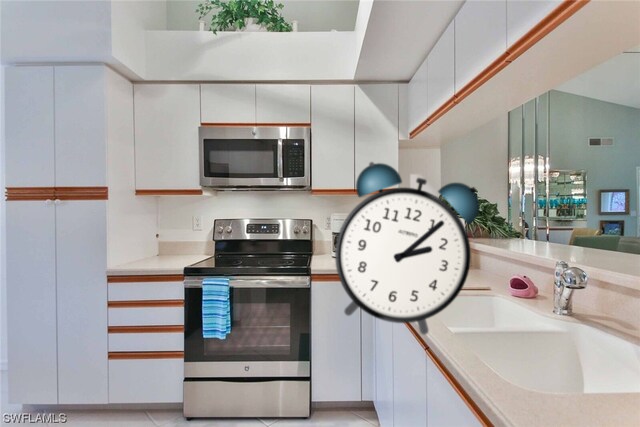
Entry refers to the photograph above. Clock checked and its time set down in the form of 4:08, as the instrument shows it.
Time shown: 2:06
